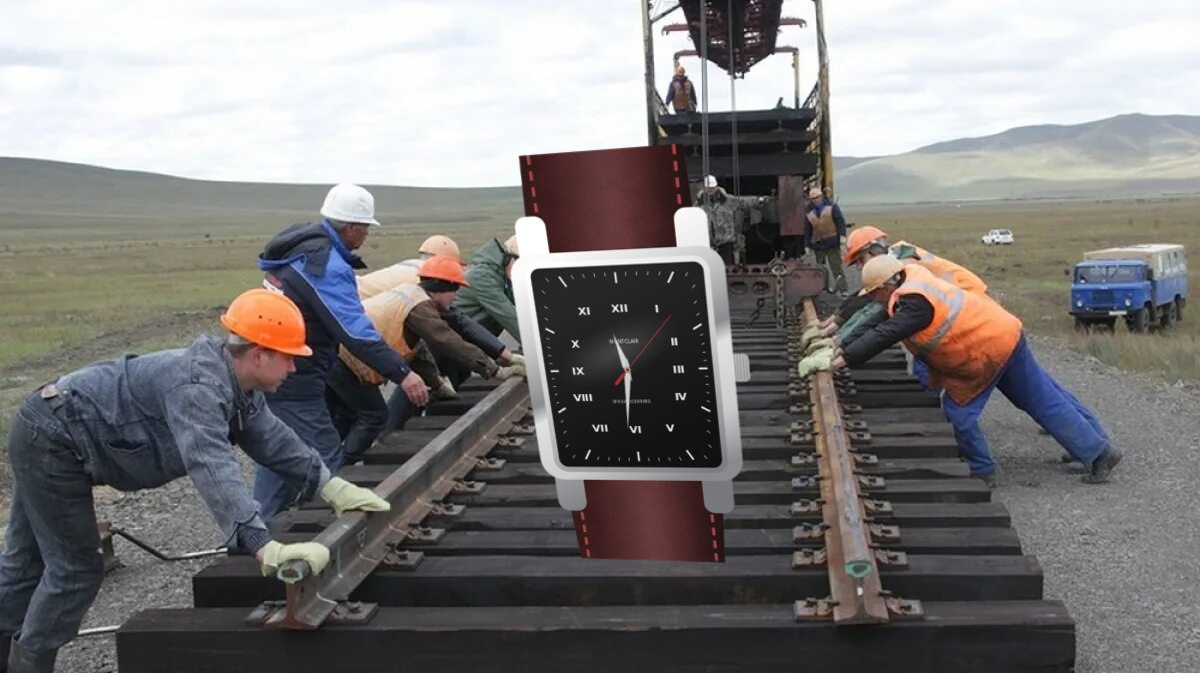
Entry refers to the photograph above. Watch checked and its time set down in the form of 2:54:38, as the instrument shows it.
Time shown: 11:31:07
